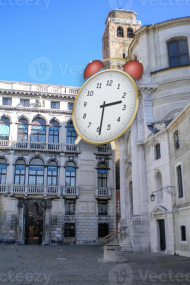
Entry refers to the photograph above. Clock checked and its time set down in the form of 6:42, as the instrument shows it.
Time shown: 2:29
